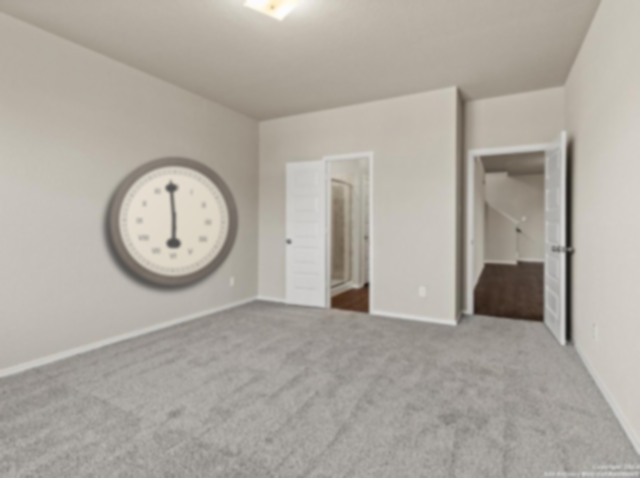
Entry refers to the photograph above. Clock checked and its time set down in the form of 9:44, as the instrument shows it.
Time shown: 5:59
